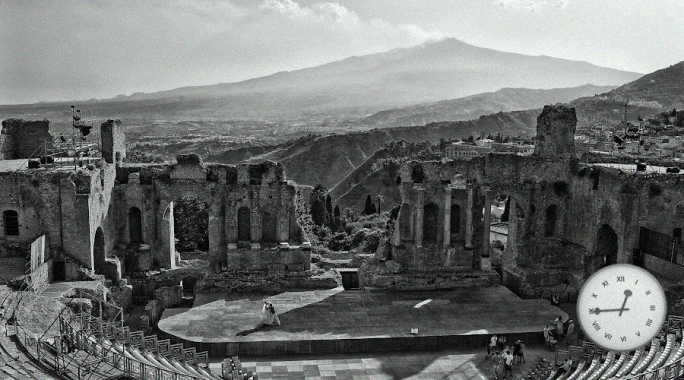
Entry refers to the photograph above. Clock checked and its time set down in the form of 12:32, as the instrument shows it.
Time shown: 12:45
